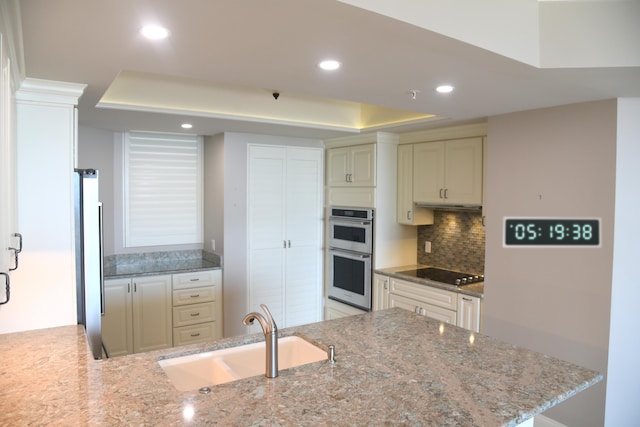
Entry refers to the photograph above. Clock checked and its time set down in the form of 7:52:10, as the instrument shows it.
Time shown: 5:19:38
